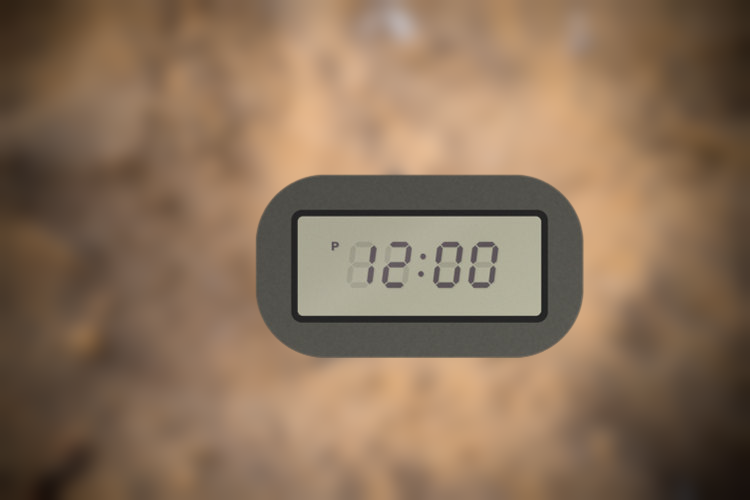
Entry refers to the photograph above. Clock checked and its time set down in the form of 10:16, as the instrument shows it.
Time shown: 12:00
